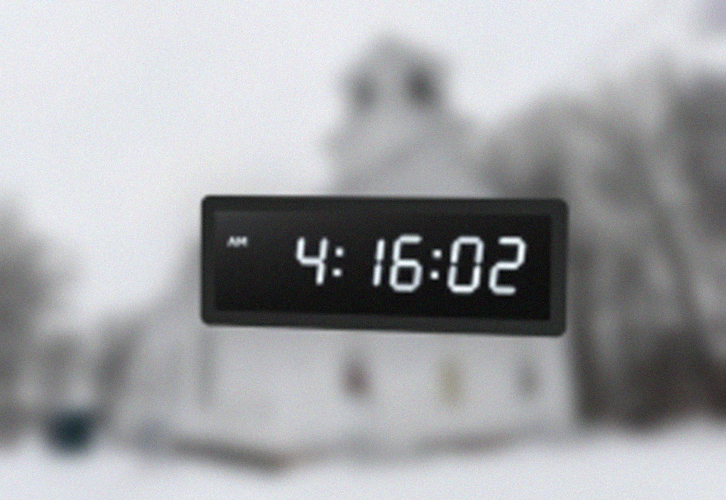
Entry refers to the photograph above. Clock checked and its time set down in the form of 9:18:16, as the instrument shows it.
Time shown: 4:16:02
